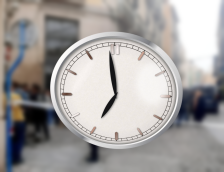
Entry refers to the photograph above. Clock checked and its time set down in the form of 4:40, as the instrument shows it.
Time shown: 6:59
